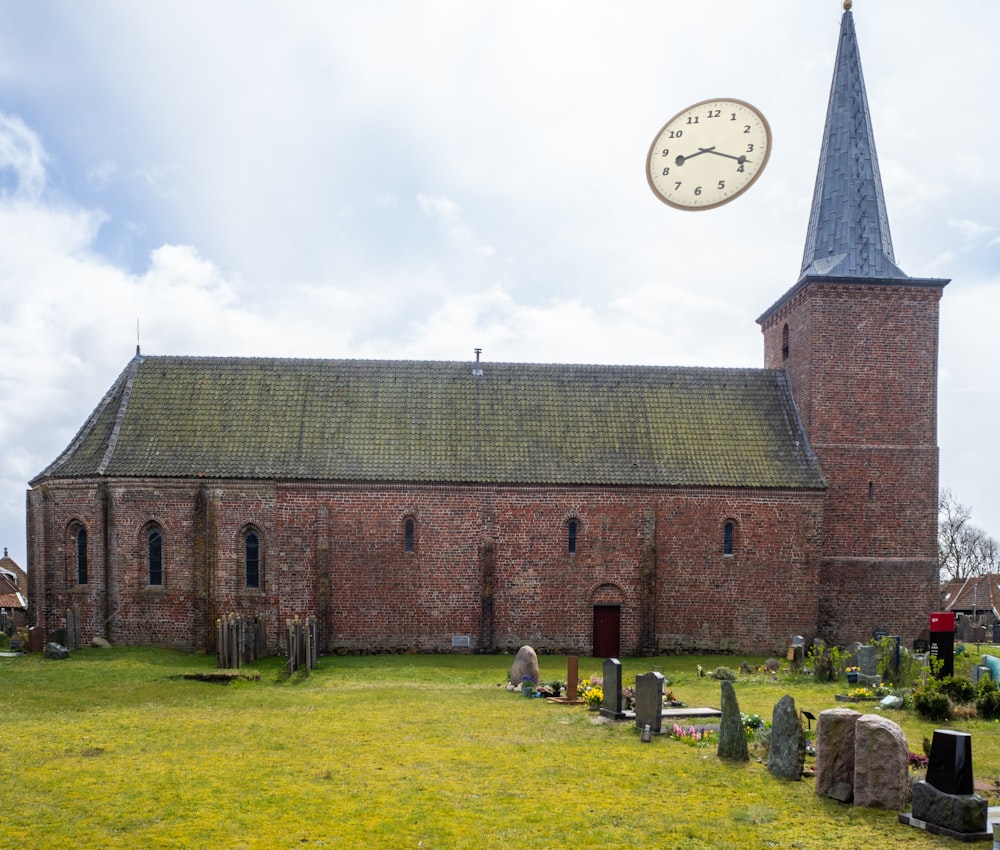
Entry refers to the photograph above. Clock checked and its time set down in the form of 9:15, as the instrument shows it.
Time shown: 8:18
